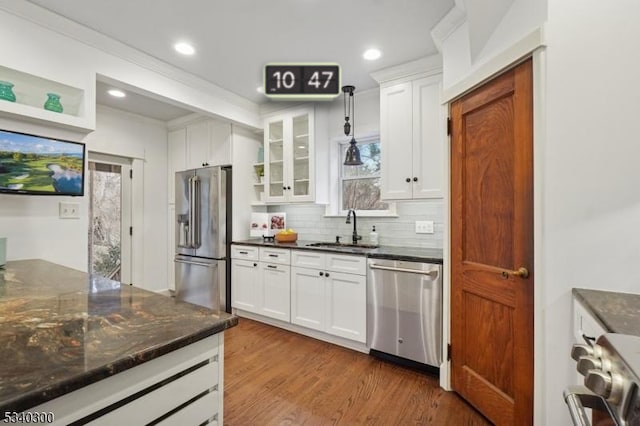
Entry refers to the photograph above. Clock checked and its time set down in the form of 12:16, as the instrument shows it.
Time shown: 10:47
